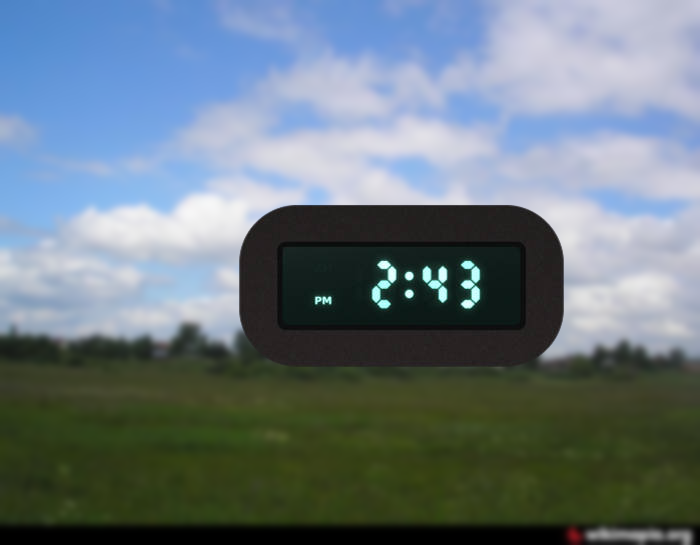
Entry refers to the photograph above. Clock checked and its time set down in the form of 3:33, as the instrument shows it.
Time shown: 2:43
